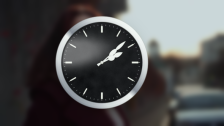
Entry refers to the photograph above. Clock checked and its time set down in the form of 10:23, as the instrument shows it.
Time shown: 2:08
